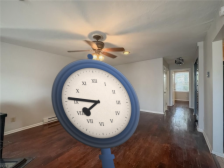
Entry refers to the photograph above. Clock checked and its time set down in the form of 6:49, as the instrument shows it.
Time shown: 7:46
